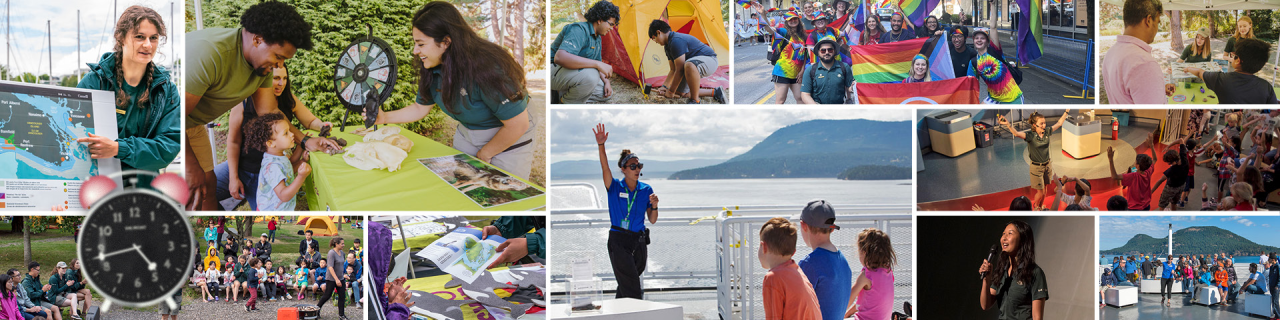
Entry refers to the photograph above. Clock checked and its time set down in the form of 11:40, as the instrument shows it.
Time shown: 4:43
